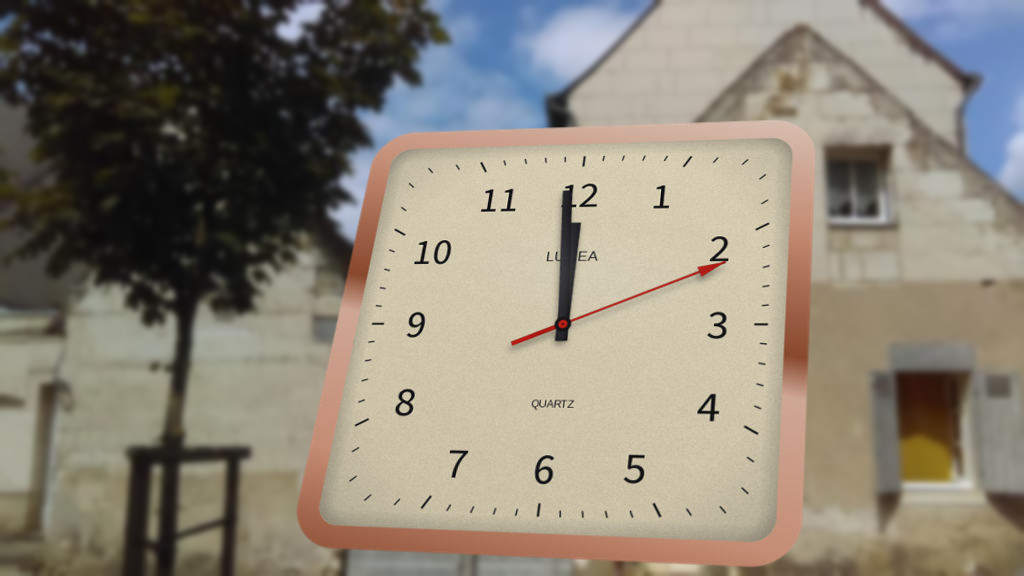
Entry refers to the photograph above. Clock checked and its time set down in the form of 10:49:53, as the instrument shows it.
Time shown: 11:59:11
